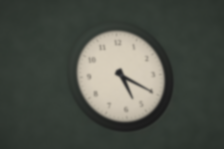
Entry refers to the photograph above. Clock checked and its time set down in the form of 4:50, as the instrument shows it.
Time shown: 5:20
